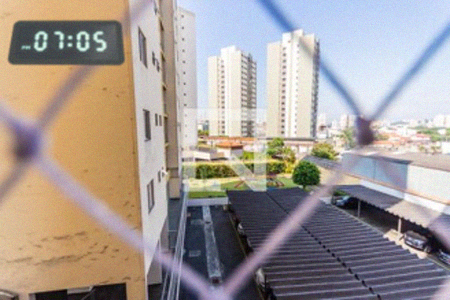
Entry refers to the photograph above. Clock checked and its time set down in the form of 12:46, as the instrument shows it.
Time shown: 7:05
